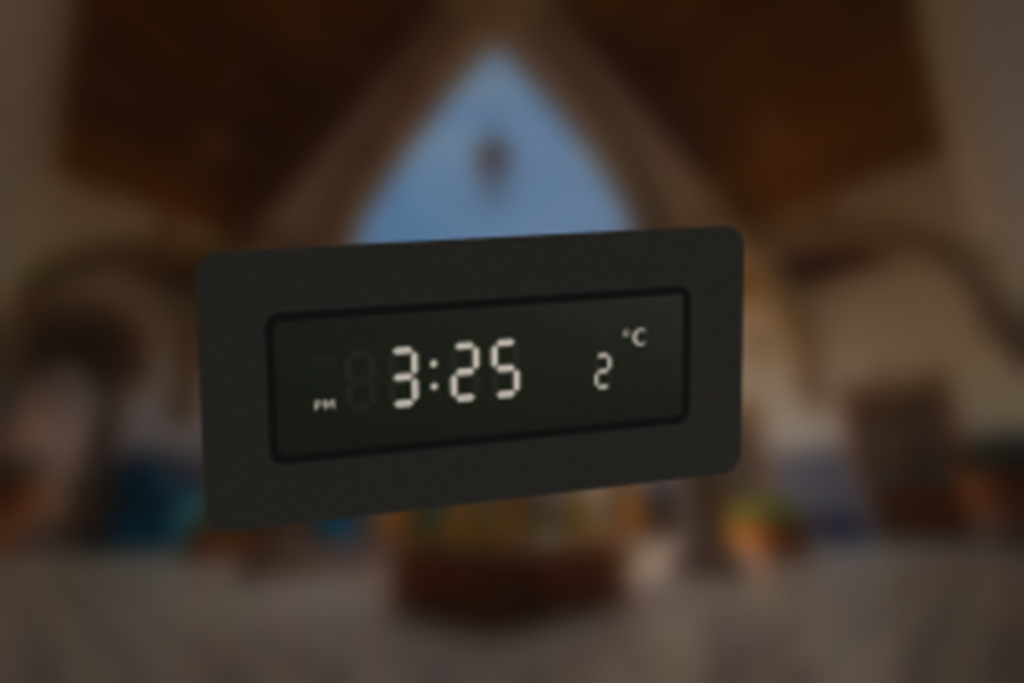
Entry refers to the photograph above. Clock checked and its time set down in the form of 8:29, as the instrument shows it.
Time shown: 3:25
